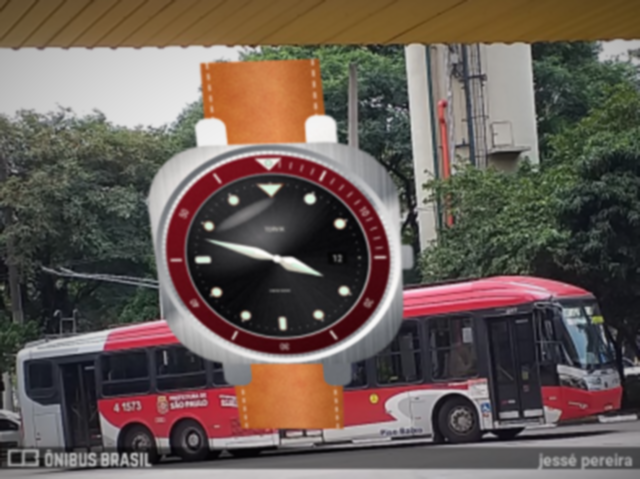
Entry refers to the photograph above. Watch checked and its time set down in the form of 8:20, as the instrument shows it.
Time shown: 3:48
